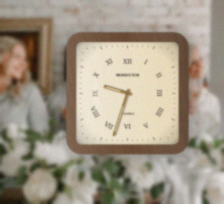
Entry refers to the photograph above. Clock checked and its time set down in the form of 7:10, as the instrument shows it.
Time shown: 9:33
